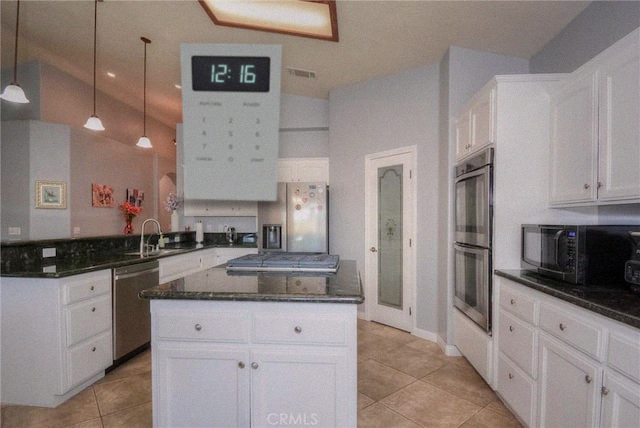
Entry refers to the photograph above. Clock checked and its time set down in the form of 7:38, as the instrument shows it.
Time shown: 12:16
